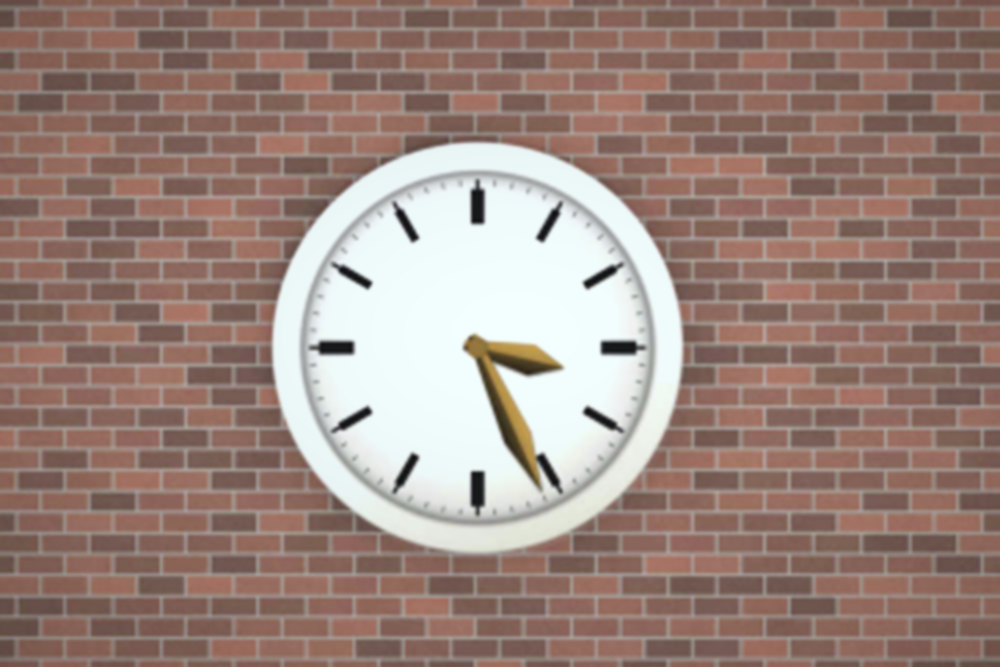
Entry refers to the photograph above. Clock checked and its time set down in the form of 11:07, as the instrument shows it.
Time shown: 3:26
